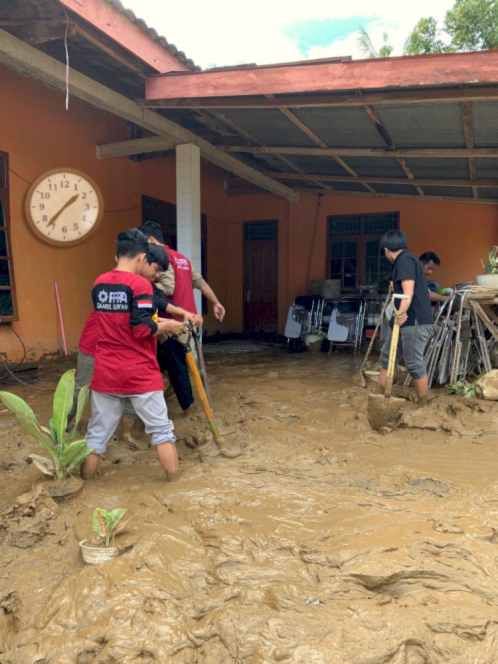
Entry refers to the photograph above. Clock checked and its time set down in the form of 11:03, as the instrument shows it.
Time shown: 1:37
